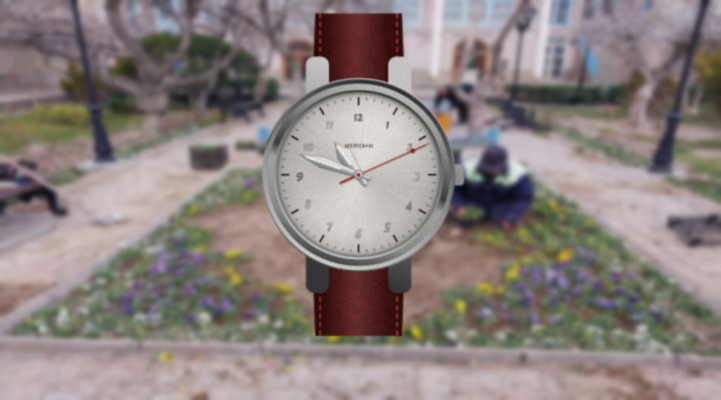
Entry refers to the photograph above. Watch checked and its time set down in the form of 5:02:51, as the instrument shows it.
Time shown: 10:48:11
